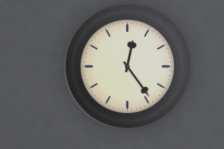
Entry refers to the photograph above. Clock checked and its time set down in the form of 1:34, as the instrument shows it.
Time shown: 12:24
